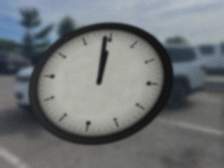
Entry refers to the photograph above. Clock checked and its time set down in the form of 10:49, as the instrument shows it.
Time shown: 11:59
